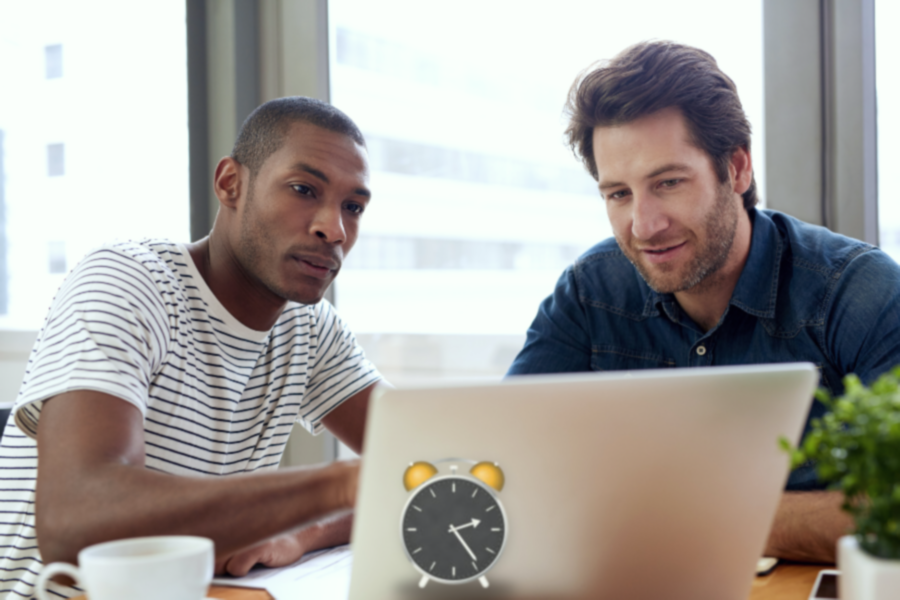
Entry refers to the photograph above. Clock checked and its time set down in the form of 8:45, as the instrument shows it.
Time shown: 2:24
